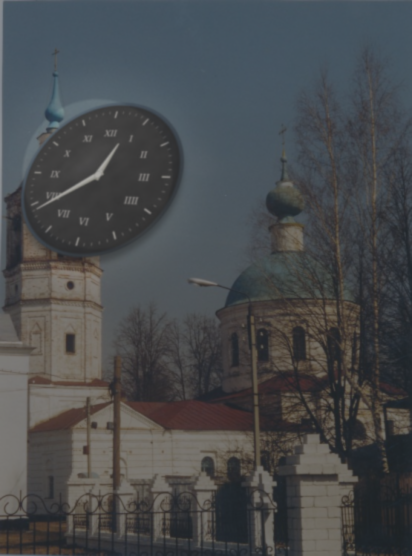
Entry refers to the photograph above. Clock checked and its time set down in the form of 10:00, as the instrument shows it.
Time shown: 12:39
